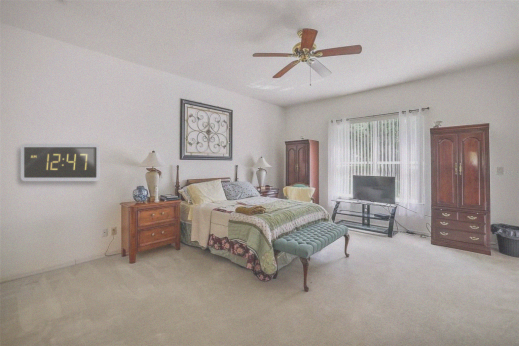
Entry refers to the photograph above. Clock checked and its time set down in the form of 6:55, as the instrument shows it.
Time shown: 12:47
